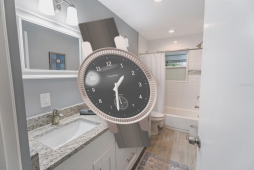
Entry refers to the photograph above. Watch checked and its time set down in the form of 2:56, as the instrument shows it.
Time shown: 1:32
